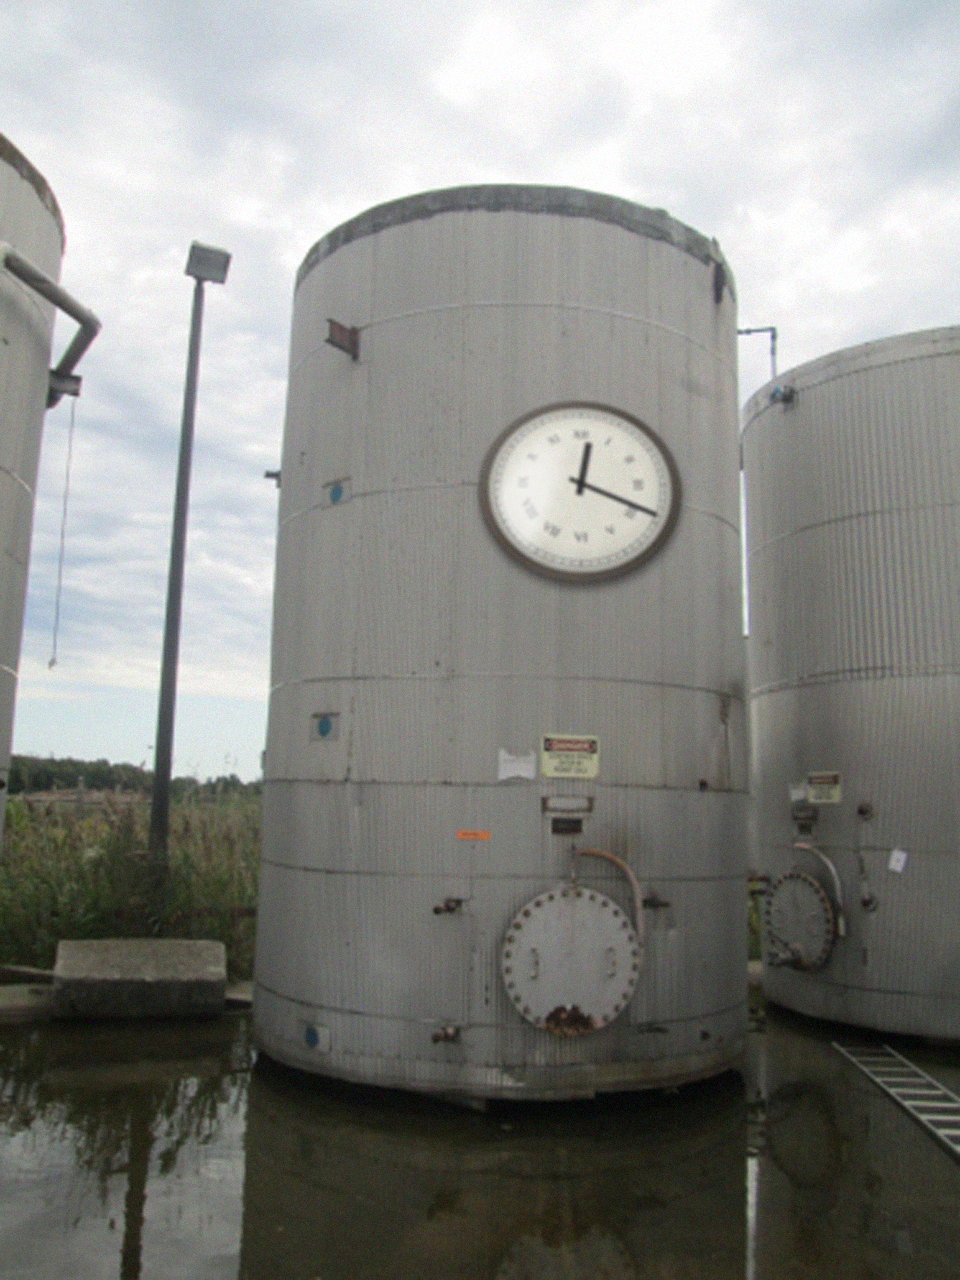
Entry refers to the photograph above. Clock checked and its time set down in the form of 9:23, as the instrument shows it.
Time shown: 12:19
